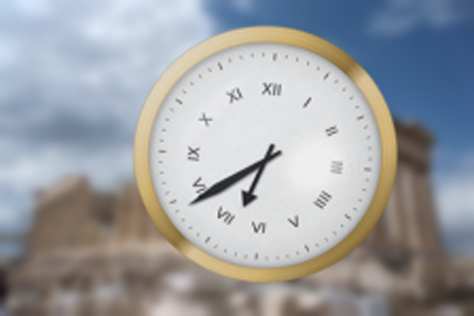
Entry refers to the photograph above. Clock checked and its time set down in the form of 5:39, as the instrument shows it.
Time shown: 6:39
